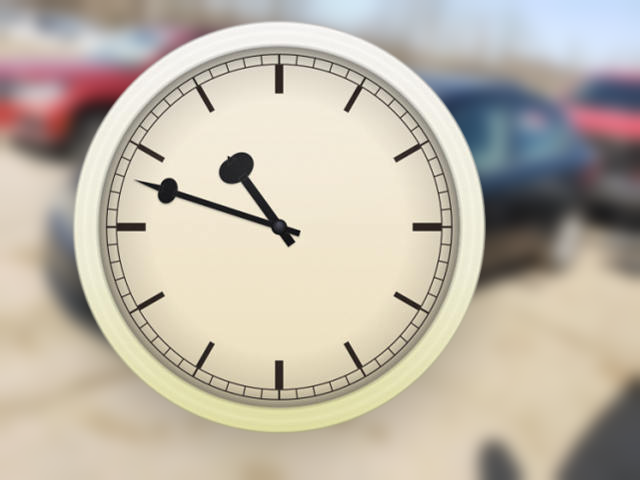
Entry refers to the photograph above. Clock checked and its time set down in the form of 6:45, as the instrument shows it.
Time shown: 10:48
